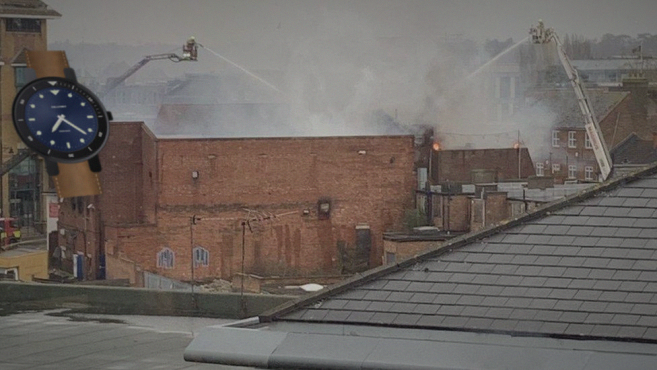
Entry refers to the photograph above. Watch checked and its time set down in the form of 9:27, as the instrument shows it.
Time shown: 7:22
